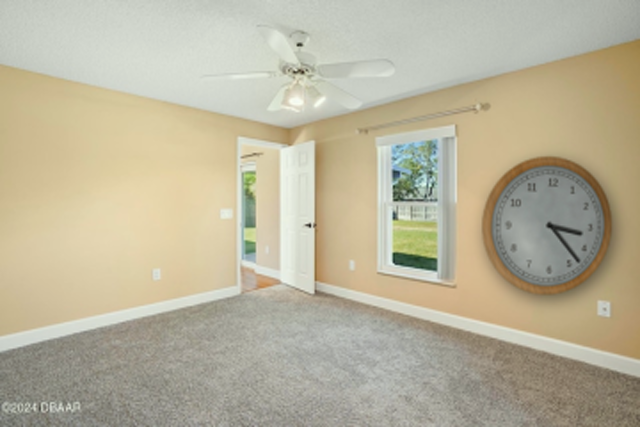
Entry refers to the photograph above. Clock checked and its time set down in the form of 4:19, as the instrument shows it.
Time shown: 3:23
